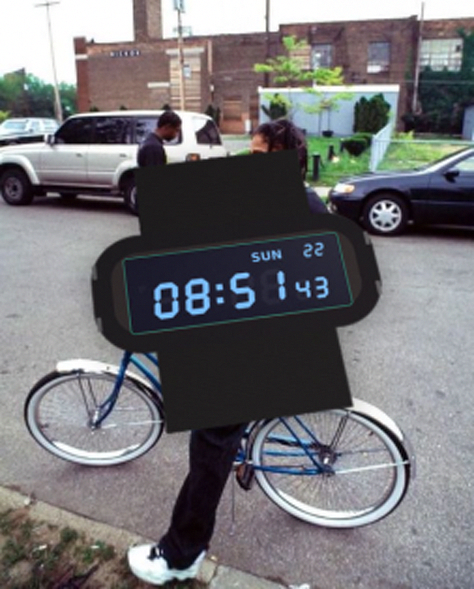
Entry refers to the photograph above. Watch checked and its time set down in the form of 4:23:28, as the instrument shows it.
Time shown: 8:51:43
